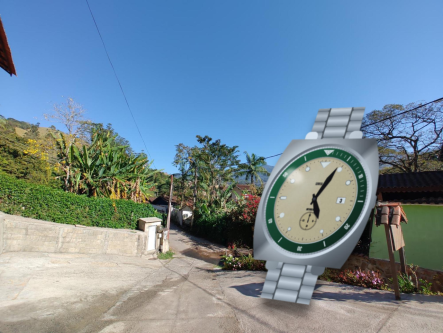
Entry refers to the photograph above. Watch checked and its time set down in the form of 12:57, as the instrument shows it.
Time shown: 5:04
